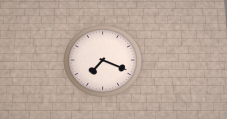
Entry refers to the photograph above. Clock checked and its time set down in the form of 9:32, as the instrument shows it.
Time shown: 7:19
